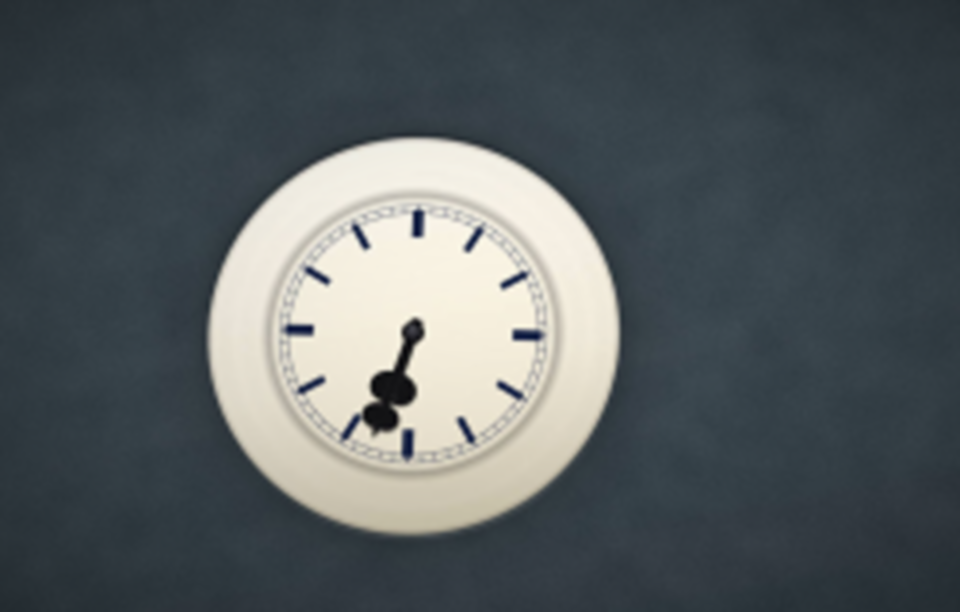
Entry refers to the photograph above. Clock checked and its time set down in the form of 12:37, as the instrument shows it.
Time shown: 6:33
